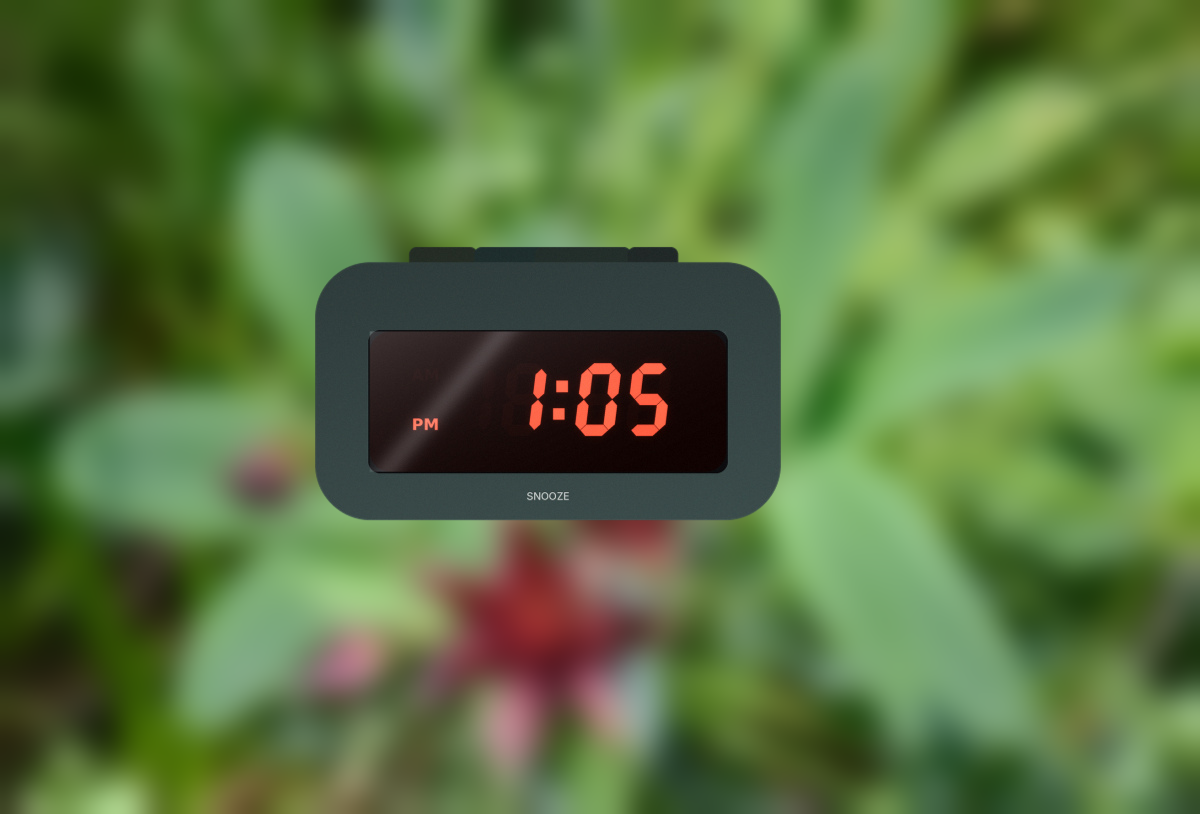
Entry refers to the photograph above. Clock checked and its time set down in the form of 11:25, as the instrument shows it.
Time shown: 1:05
